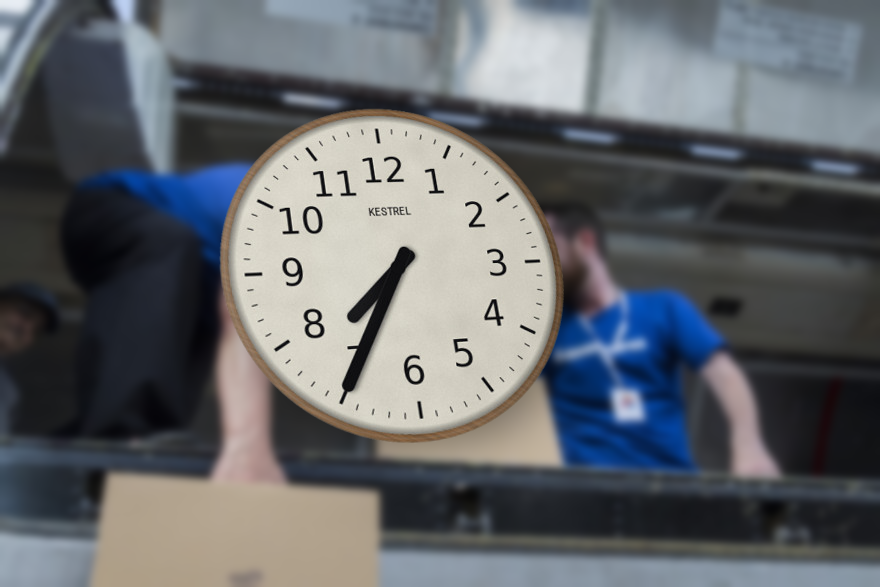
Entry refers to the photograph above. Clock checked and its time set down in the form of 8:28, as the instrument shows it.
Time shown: 7:35
